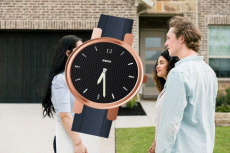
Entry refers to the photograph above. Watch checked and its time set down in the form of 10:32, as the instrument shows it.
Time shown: 6:28
